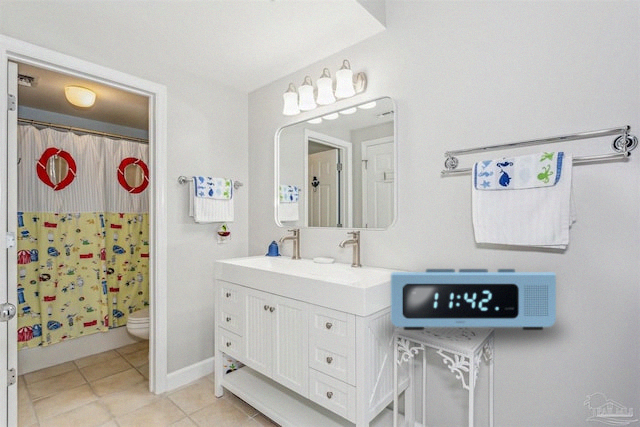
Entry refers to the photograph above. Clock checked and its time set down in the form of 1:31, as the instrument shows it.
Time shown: 11:42
